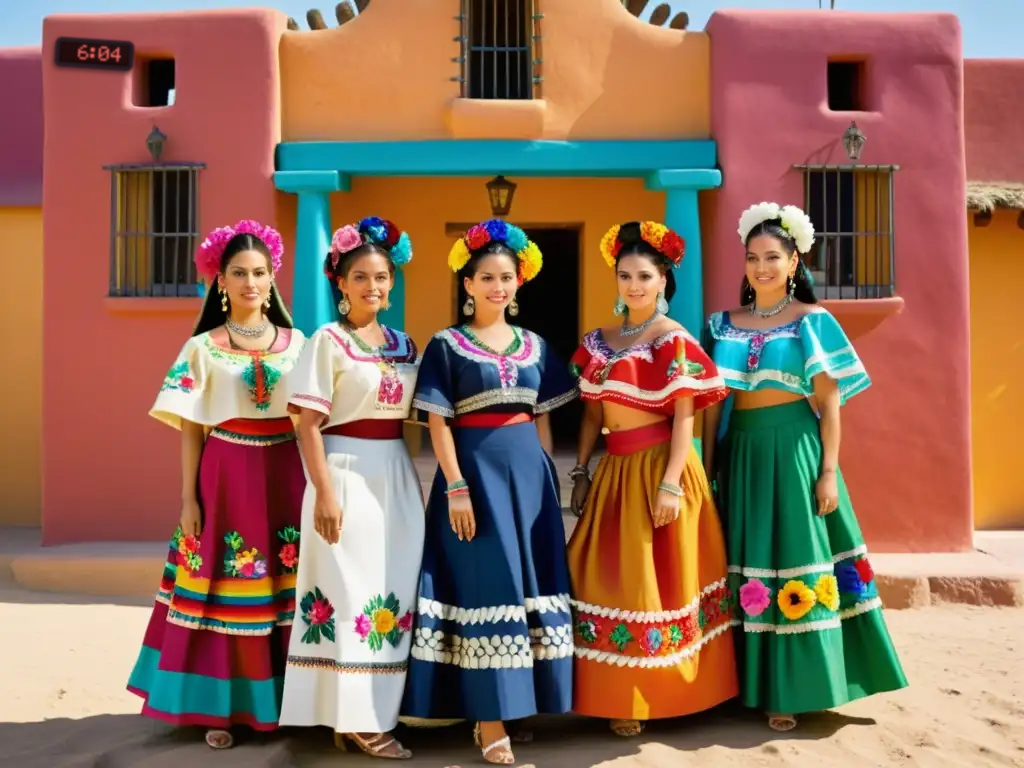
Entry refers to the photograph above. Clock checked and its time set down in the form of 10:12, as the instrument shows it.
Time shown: 6:04
